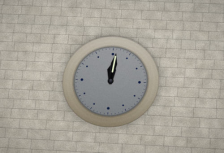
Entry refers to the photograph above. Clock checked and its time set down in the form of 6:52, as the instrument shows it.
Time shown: 12:01
